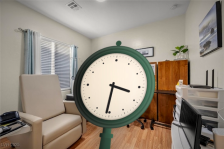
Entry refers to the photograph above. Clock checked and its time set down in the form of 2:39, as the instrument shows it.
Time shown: 3:31
